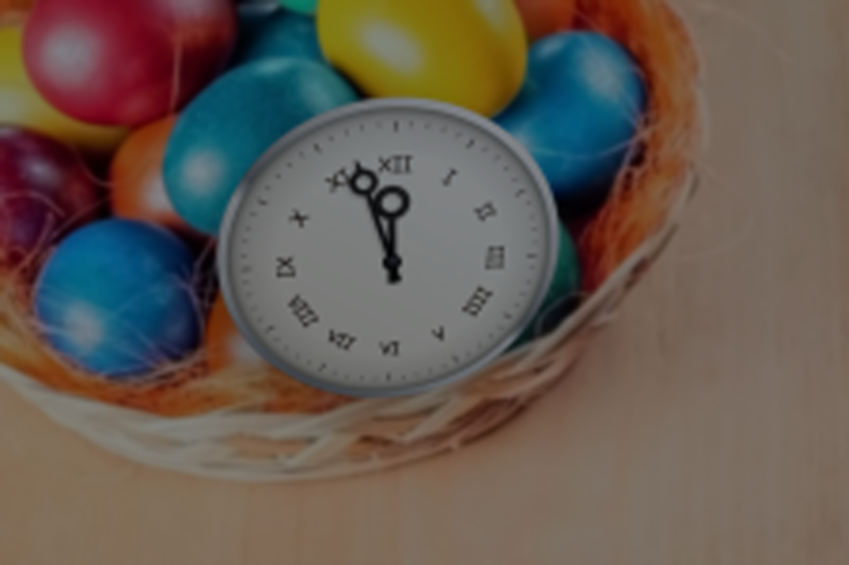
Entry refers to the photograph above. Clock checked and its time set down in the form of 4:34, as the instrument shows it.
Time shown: 11:57
